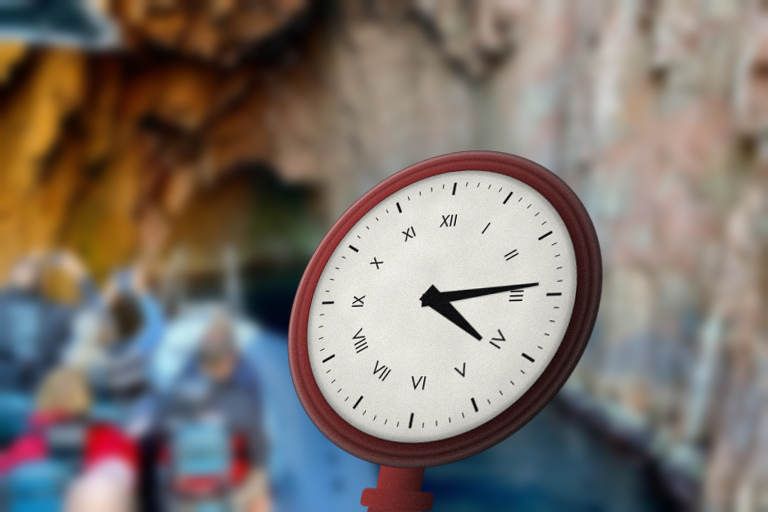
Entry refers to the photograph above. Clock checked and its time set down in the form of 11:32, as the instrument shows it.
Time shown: 4:14
